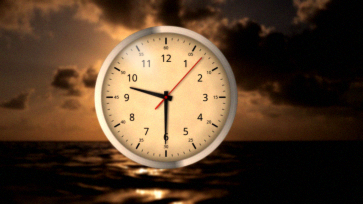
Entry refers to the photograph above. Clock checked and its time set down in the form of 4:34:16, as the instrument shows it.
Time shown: 9:30:07
